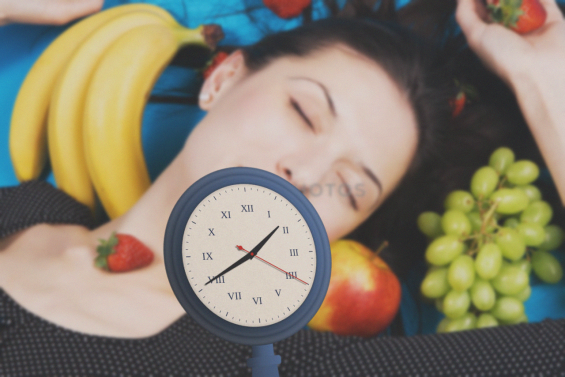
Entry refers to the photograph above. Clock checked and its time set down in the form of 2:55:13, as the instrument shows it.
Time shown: 1:40:20
